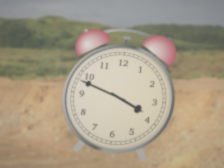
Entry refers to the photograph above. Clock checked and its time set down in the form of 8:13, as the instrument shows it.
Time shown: 3:48
